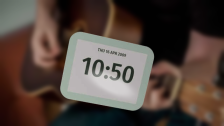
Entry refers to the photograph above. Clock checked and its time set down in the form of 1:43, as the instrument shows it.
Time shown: 10:50
